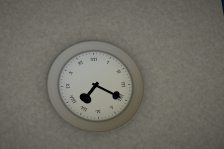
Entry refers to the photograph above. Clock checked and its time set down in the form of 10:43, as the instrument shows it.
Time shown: 7:20
